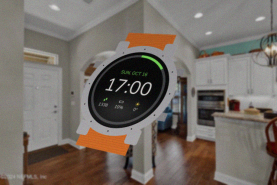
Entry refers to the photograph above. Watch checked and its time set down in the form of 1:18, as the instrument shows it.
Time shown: 17:00
